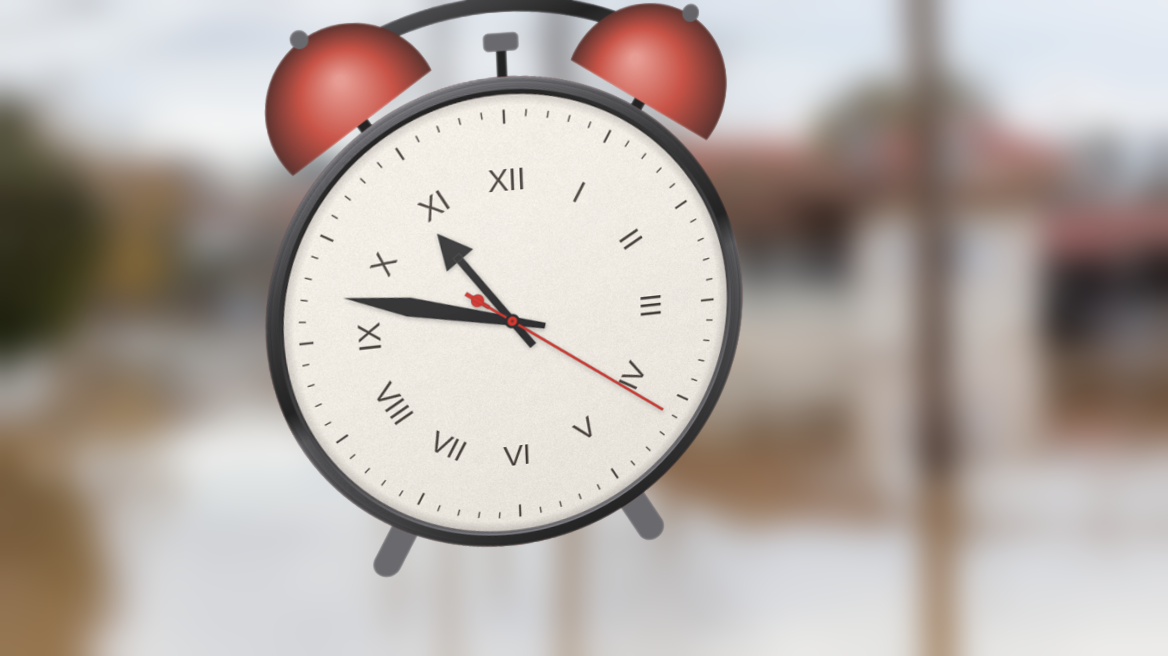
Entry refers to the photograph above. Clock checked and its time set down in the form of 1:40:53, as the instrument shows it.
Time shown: 10:47:21
